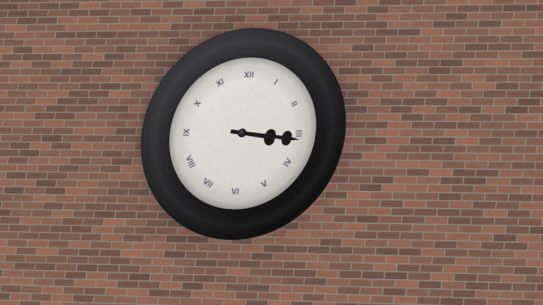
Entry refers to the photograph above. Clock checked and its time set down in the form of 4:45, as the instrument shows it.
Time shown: 3:16
